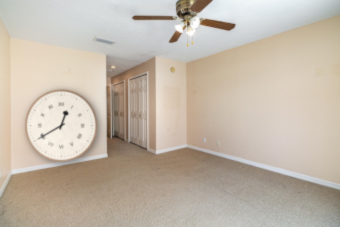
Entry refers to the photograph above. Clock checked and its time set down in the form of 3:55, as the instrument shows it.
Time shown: 12:40
